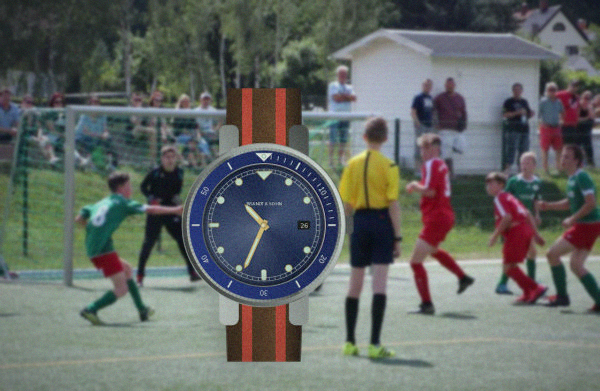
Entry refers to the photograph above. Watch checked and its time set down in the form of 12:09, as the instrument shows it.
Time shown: 10:34
